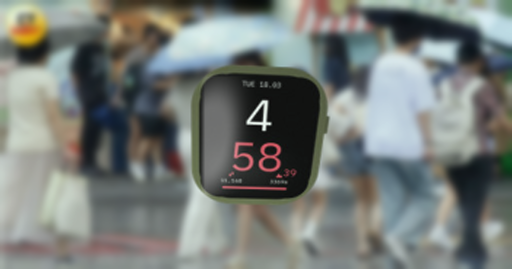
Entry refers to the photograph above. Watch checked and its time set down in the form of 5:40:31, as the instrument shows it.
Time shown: 4:58:39
